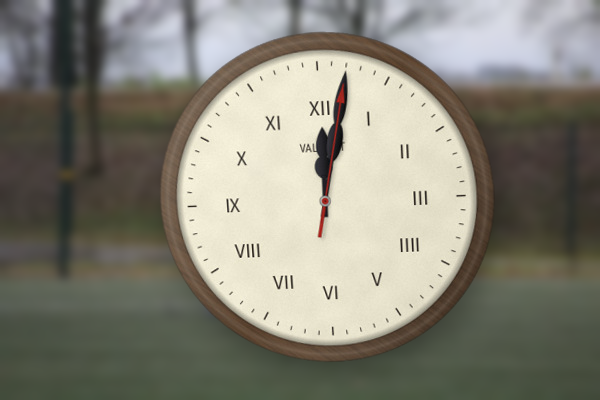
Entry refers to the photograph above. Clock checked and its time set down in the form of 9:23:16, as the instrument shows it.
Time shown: 12:02:02
